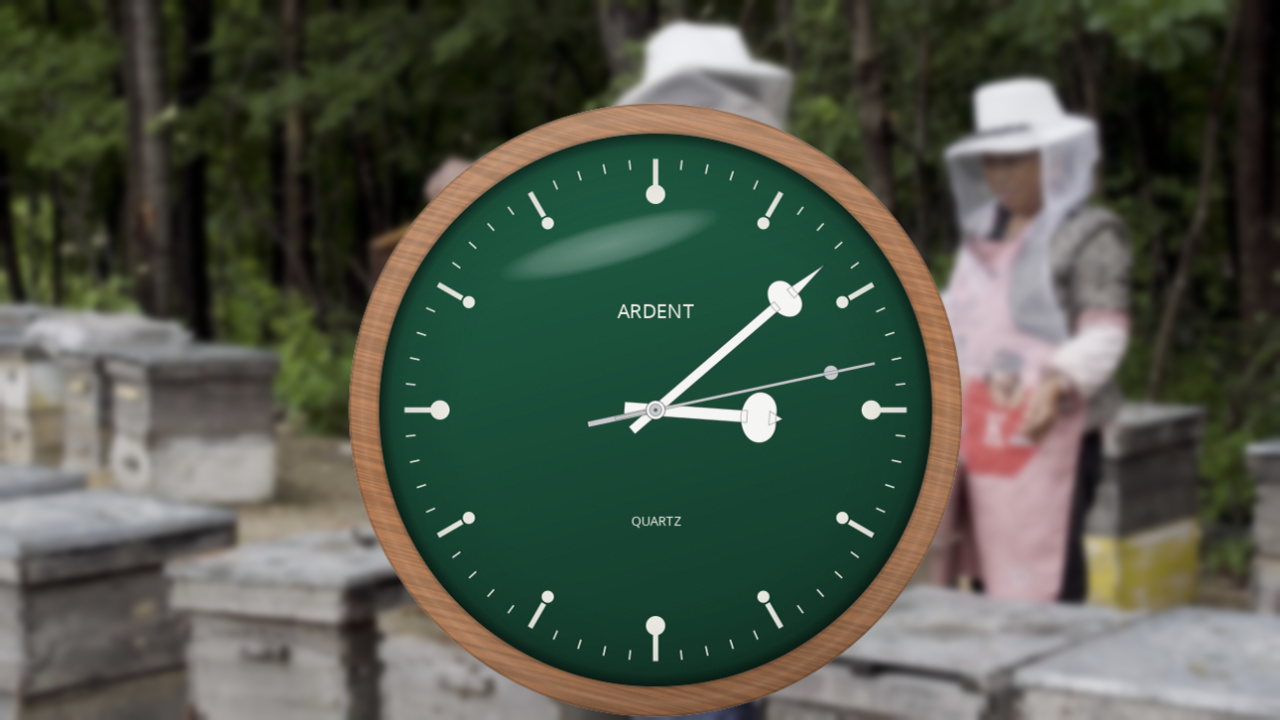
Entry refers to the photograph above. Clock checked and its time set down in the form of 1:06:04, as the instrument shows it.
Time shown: 3:08:13
